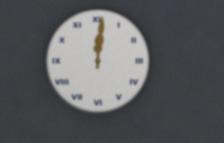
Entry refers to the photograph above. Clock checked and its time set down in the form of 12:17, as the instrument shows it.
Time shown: 12:01
